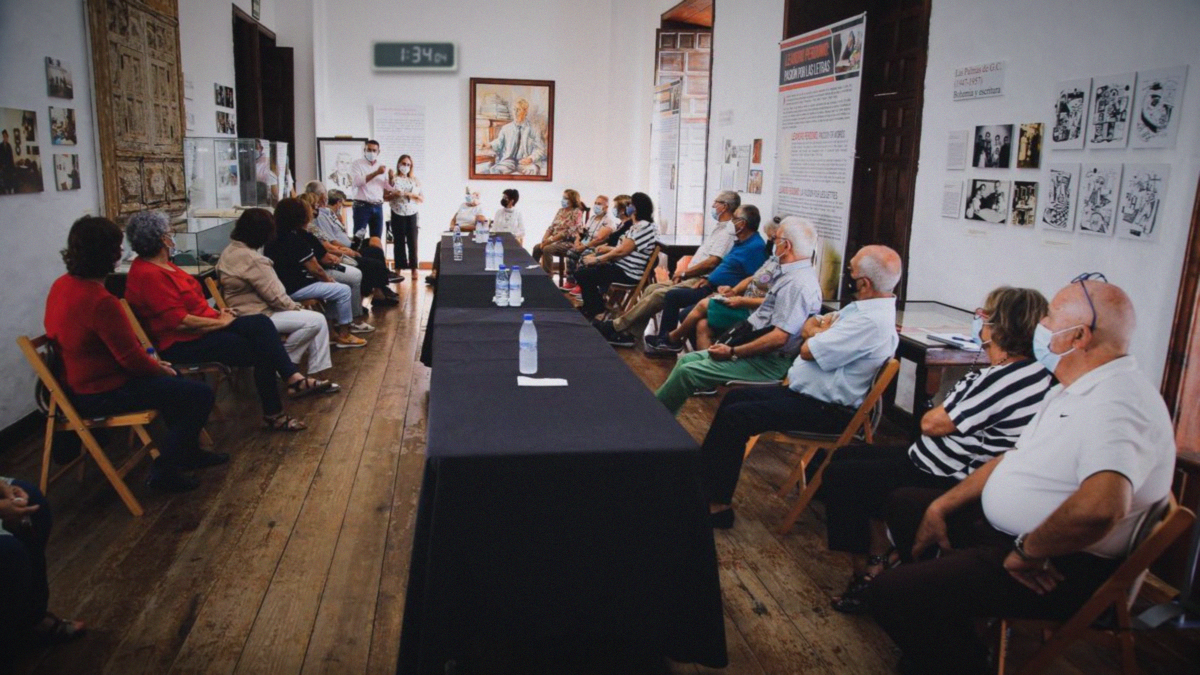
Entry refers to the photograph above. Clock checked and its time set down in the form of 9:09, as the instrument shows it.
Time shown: 1:34
